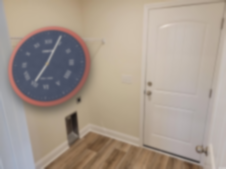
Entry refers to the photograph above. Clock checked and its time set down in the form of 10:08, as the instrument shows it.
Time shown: 7:04
